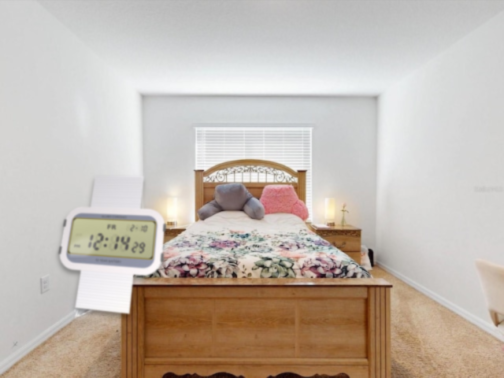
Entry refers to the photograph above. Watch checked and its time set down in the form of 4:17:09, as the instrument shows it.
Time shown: 12:14:29
